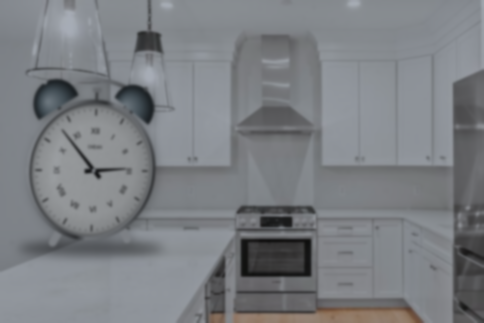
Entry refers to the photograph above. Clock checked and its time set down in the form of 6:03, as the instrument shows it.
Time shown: 2:53
